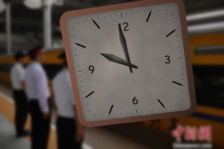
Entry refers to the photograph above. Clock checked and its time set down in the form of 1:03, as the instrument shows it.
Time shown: 9:59
